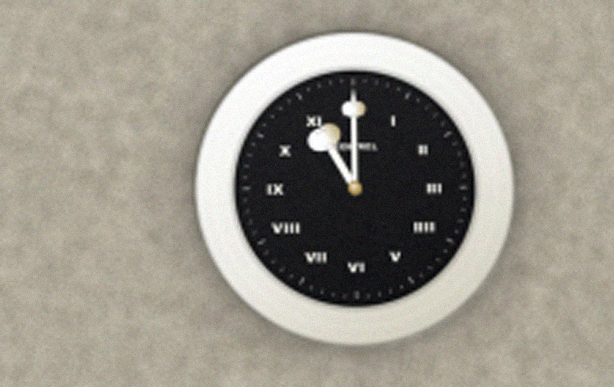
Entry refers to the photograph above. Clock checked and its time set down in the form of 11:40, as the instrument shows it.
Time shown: 11:00
